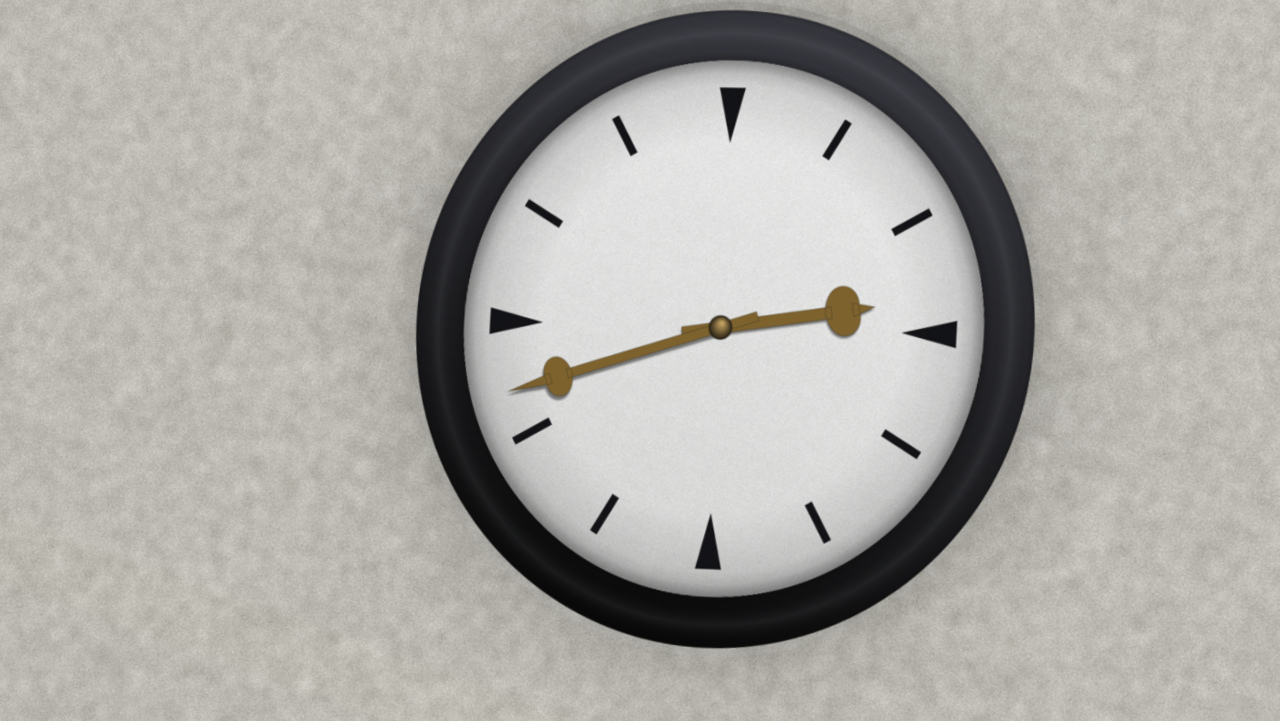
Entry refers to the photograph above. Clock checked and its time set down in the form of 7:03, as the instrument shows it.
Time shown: 2:42
